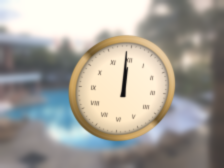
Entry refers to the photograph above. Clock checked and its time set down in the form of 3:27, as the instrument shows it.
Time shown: 11:59
